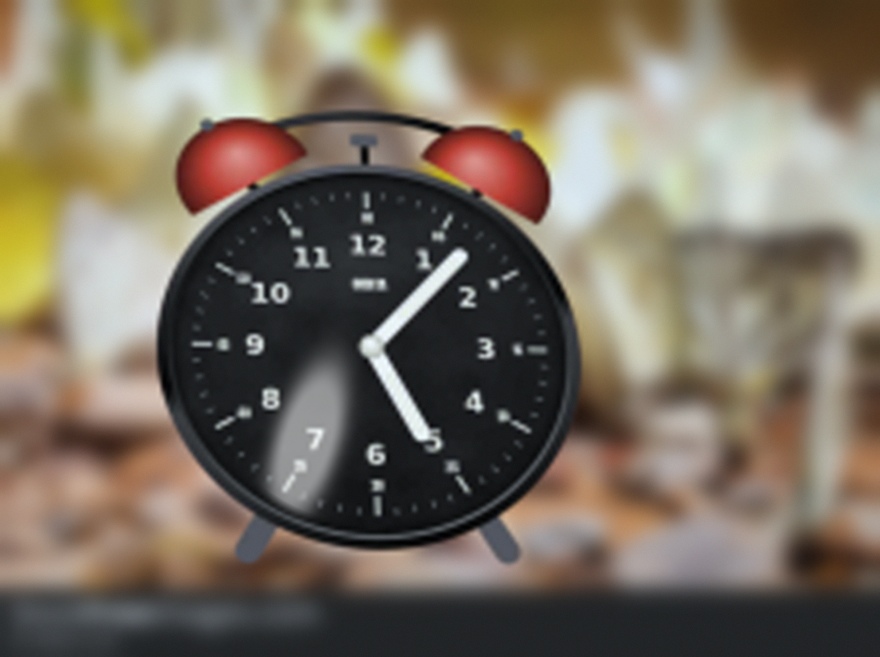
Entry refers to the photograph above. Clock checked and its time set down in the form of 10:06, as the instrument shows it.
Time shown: 5:07
